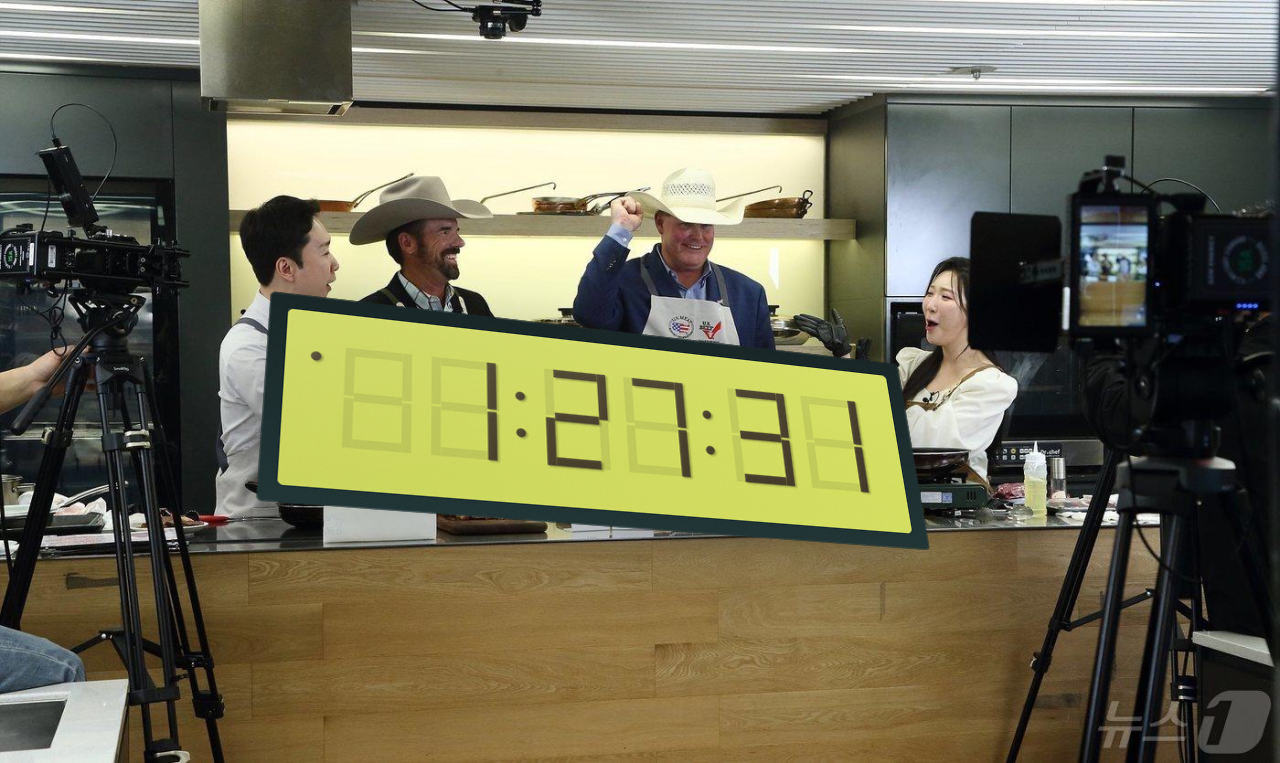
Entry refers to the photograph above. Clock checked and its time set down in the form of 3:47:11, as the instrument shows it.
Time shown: 1:27:31
